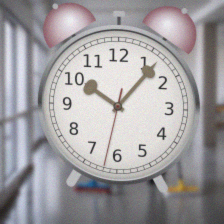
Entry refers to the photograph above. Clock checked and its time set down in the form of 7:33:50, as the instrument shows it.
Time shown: 10:06:32
